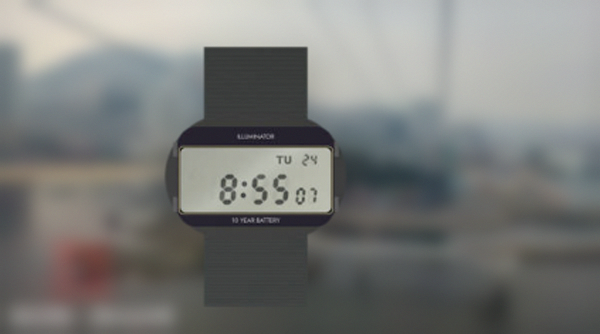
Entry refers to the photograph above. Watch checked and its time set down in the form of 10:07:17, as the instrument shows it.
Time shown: 8:55:07
